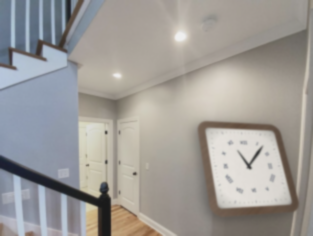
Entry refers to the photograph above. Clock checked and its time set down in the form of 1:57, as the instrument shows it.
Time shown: 11:07
